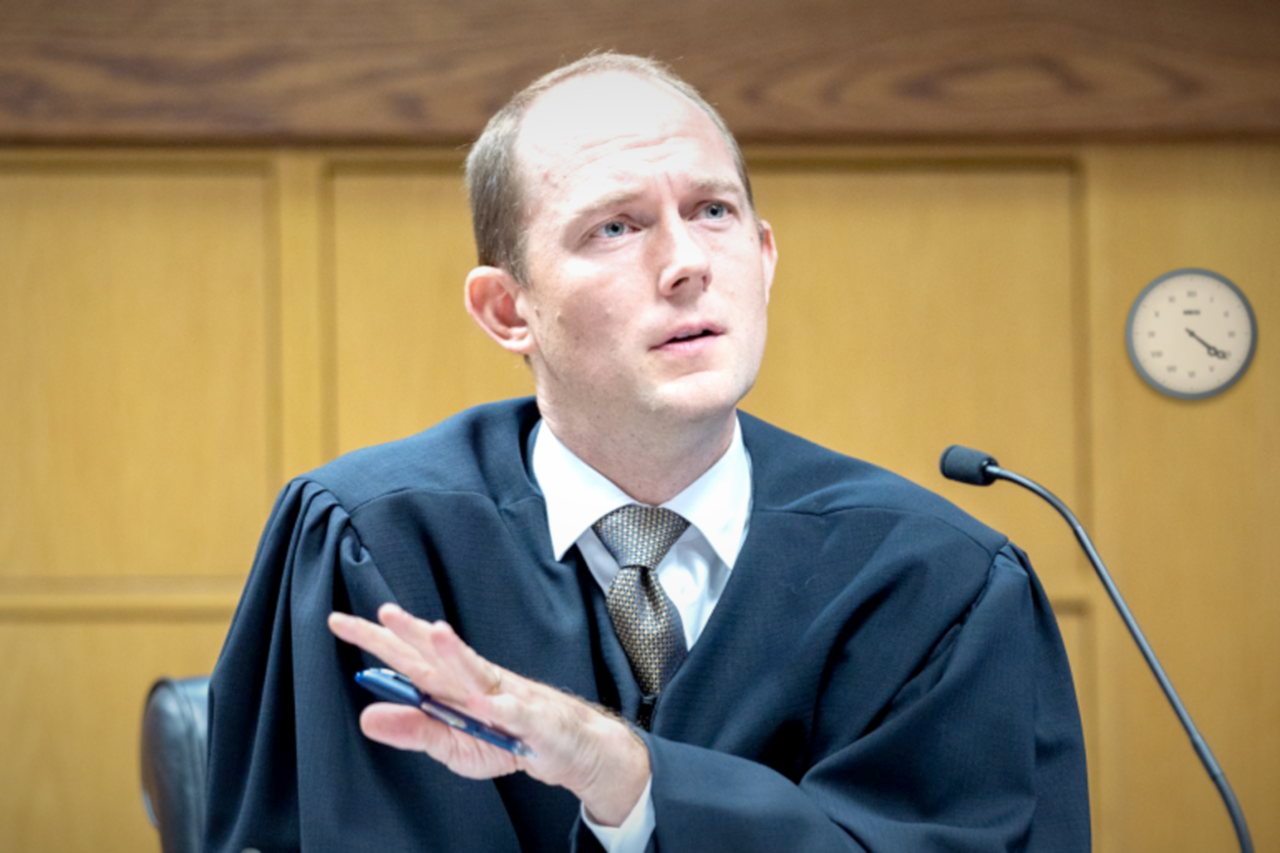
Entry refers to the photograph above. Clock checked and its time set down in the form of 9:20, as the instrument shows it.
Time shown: 4:21
